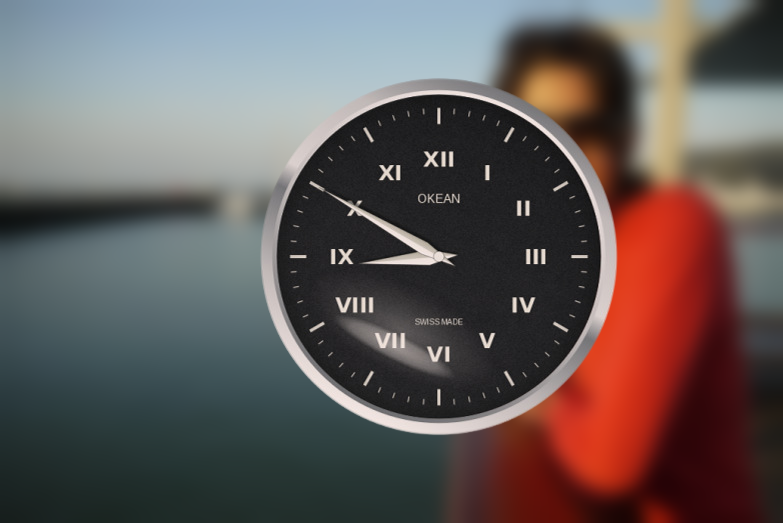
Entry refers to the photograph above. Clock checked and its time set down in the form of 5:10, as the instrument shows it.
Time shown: 8:50
